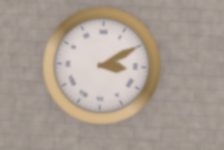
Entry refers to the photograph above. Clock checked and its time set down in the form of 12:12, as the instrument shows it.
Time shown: 3:10
